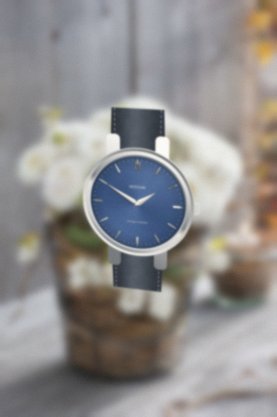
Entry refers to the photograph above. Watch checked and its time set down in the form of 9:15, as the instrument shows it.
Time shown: 1:50
